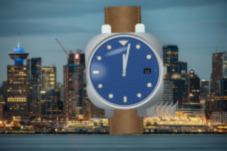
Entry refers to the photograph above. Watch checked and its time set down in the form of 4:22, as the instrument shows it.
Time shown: 12:02
